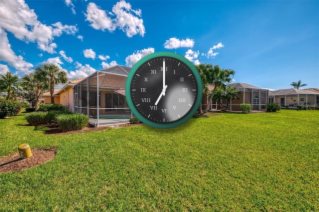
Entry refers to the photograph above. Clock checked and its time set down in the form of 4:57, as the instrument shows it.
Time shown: 7:00
